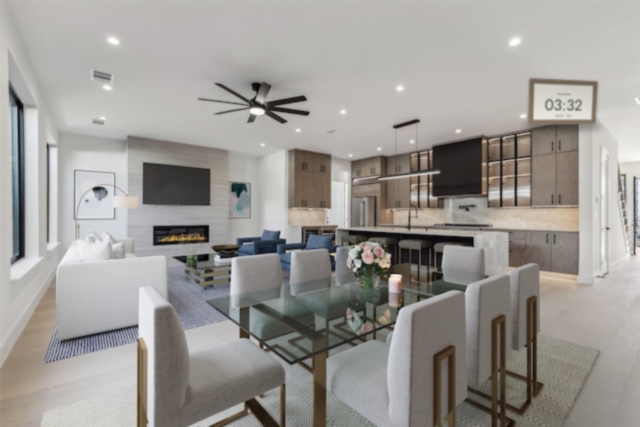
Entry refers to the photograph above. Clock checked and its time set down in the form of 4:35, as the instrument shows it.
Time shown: 3:32
